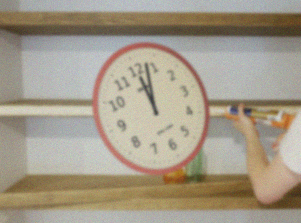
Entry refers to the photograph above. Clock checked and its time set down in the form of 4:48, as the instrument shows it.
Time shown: 12:03
